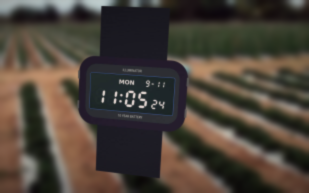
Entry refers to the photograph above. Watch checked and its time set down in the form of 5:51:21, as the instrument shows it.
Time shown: 11:05:24
